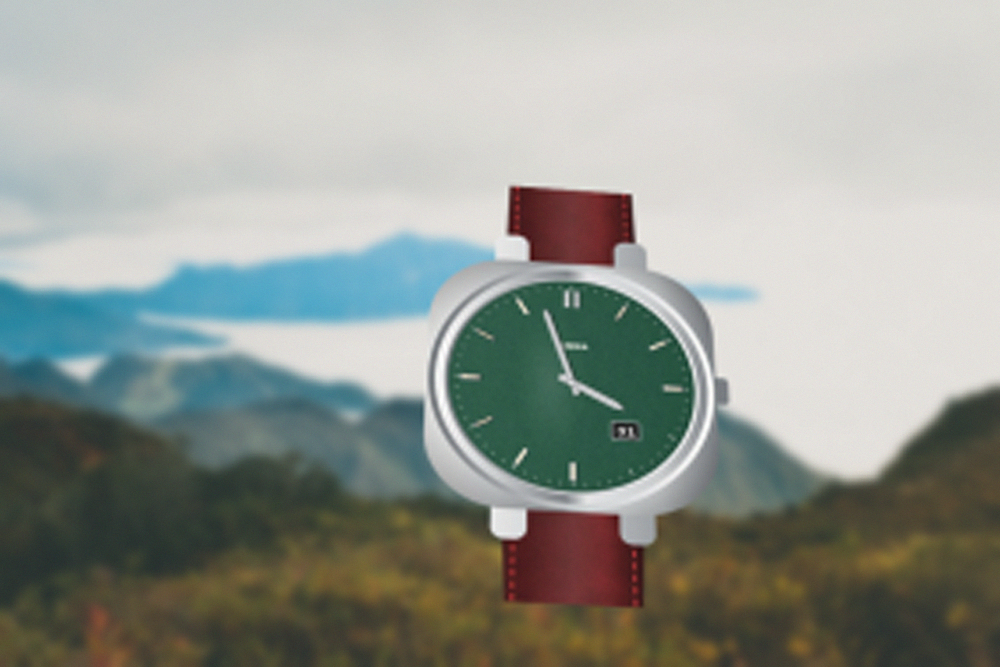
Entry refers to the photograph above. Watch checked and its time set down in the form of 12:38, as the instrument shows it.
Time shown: 3:57
